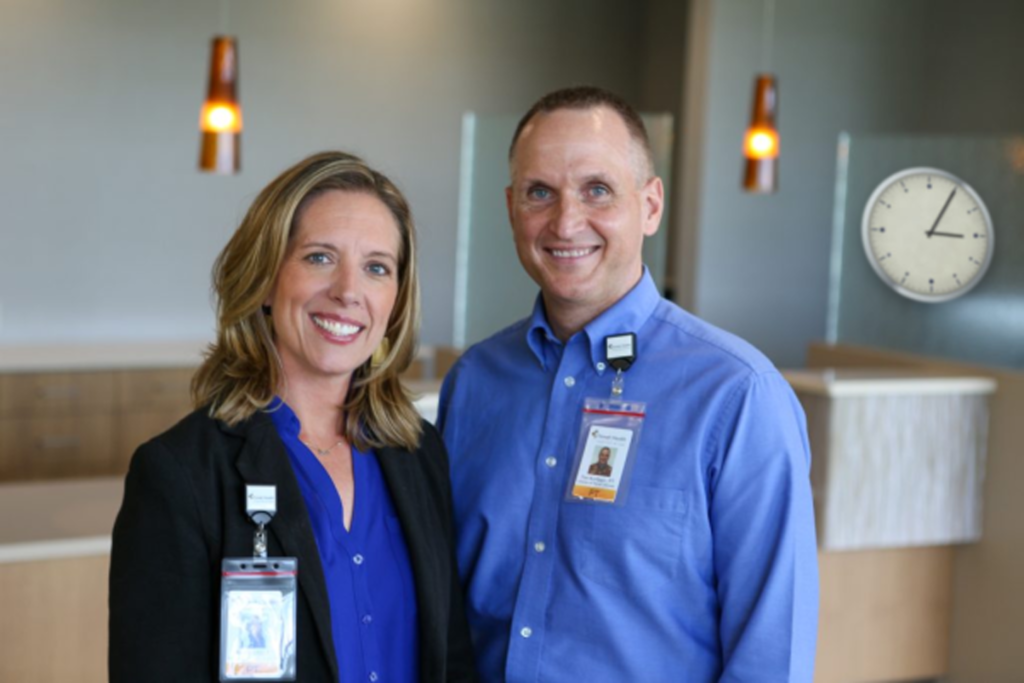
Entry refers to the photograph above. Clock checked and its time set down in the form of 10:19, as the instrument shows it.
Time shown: 3:05
